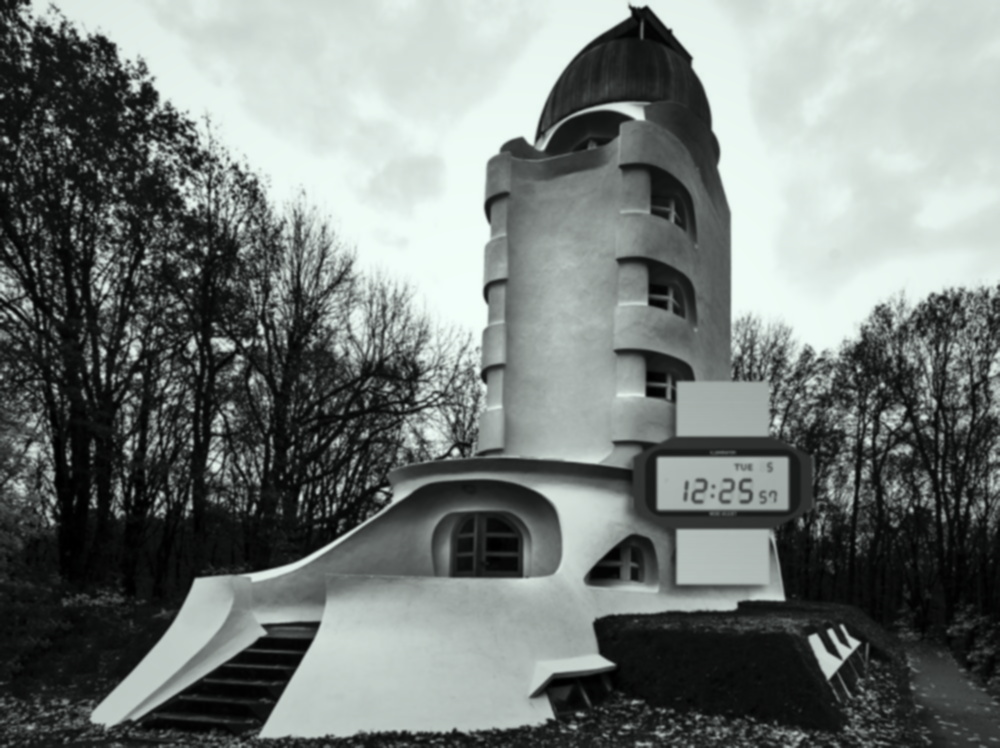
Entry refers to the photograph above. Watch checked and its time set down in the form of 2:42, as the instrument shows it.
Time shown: 12:25
